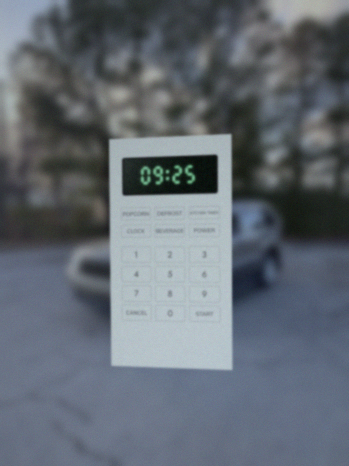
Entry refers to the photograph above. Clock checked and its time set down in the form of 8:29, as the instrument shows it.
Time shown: 9:25
